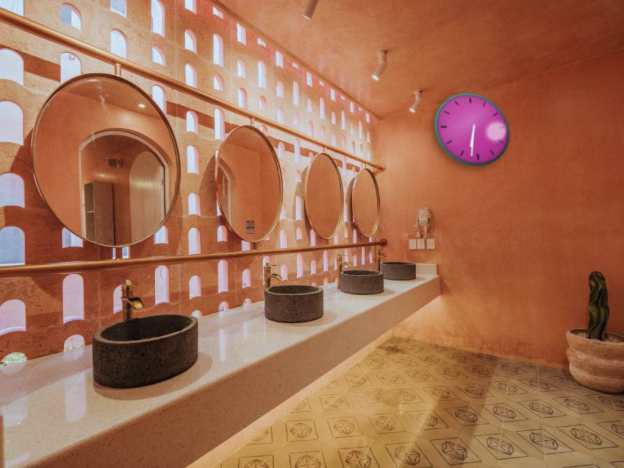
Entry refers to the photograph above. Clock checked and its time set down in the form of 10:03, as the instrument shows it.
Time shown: 6:32
